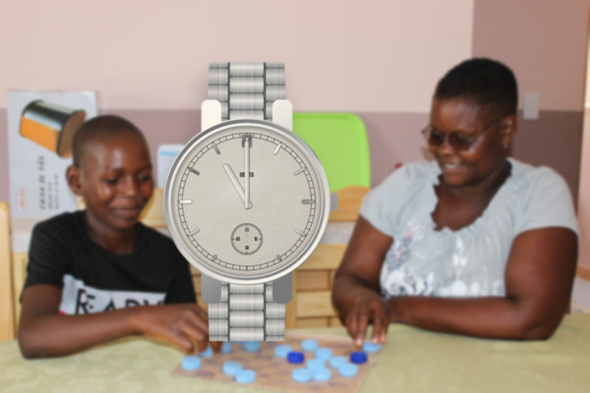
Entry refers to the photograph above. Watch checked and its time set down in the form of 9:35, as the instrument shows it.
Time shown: 11:00
